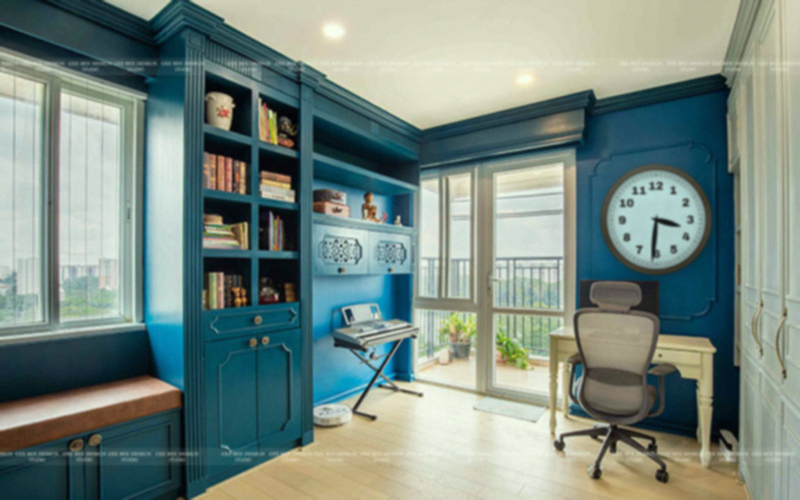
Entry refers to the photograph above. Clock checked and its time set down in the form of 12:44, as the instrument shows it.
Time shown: 3:31
